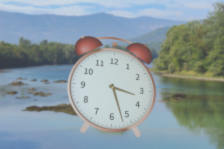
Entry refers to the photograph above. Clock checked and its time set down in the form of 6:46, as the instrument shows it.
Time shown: 3:27
